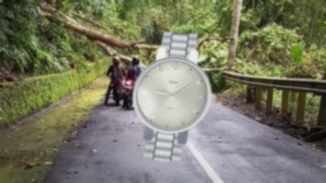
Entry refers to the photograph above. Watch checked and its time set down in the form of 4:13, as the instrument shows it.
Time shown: 9:08
